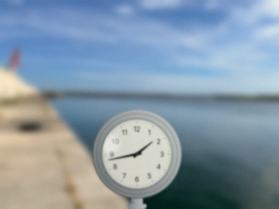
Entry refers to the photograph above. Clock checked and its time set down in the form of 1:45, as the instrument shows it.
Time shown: 1:43
